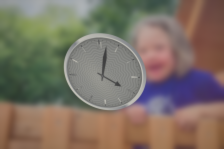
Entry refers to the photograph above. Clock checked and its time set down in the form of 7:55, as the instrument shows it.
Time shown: 4:02
